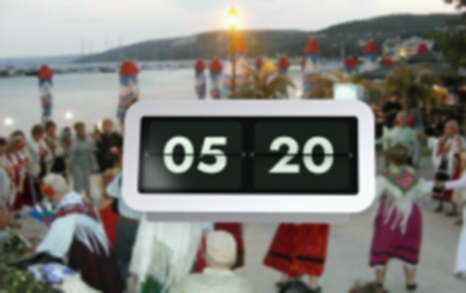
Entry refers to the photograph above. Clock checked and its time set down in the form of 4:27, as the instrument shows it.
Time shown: 5:20
